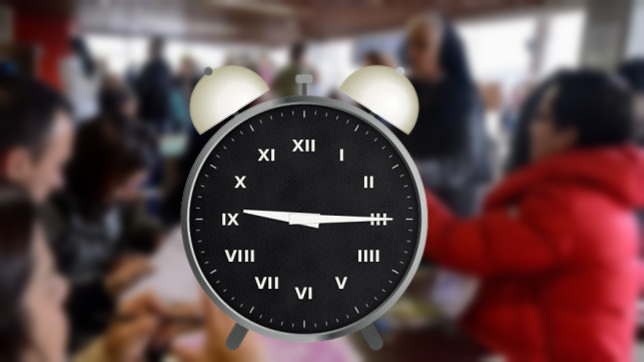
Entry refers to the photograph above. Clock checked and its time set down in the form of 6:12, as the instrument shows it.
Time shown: 9:15
